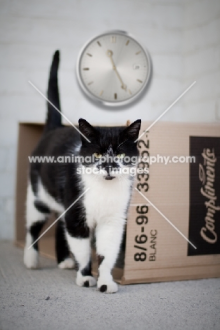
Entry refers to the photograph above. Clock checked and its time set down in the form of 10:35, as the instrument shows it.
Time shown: 11:26
